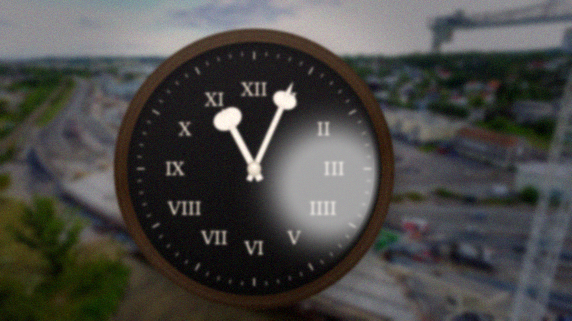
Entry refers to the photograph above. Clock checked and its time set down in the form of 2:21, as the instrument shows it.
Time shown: 11:04
